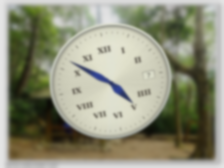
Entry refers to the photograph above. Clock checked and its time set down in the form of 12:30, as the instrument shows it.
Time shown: 4:52
